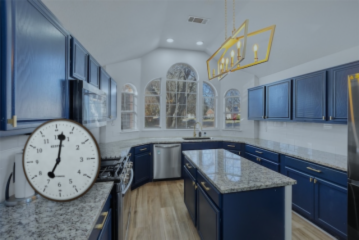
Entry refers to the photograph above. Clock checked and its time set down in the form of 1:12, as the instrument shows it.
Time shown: 7:02
